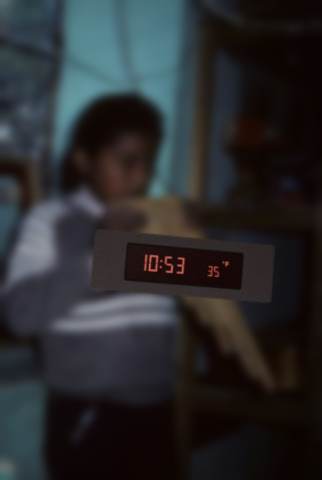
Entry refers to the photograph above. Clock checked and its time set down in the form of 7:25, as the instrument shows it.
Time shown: 10:53
